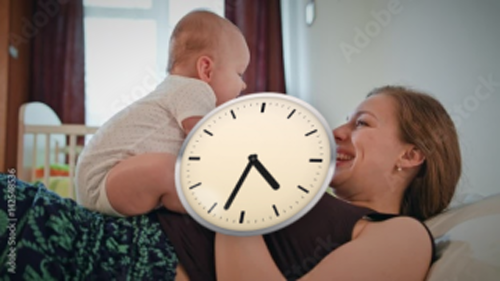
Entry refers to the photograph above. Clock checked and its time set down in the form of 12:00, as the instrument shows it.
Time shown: 4:33
